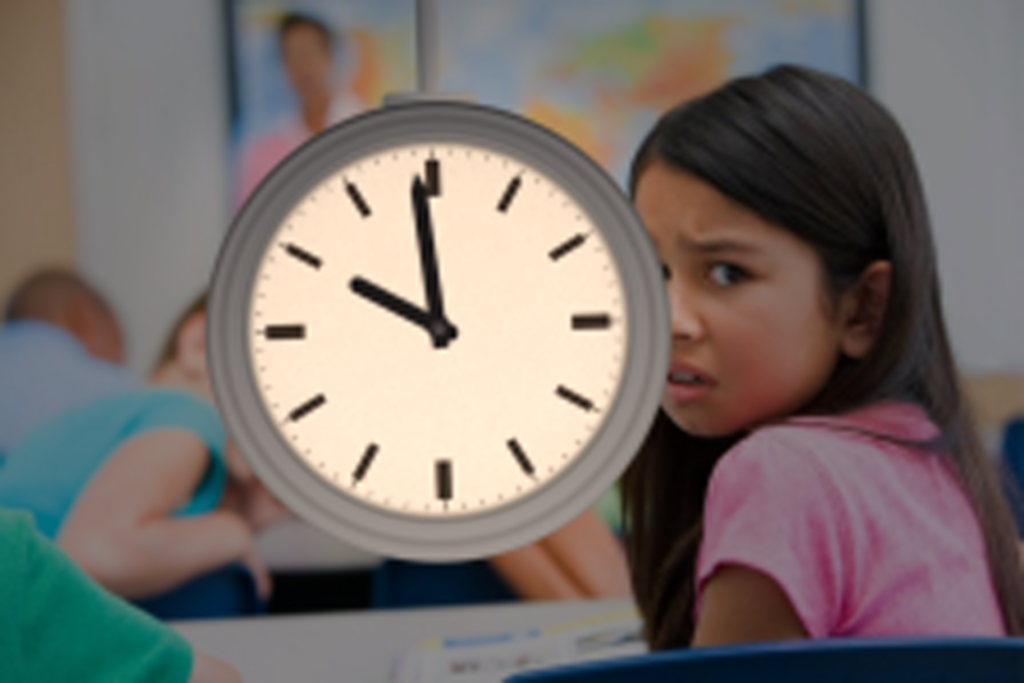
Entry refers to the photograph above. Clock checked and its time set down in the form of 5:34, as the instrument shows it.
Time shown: 9:59
